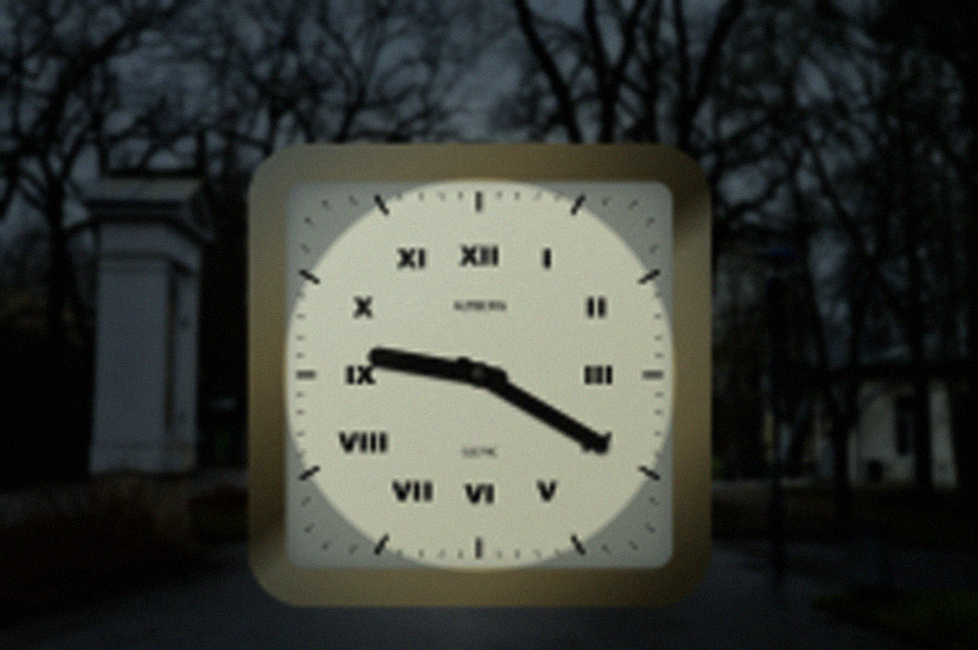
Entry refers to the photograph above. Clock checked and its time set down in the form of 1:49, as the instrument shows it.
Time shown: 9:20
